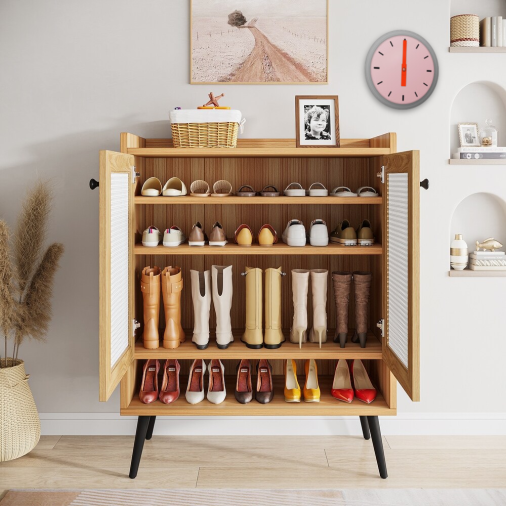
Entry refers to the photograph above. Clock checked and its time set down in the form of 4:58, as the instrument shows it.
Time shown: 6:00
